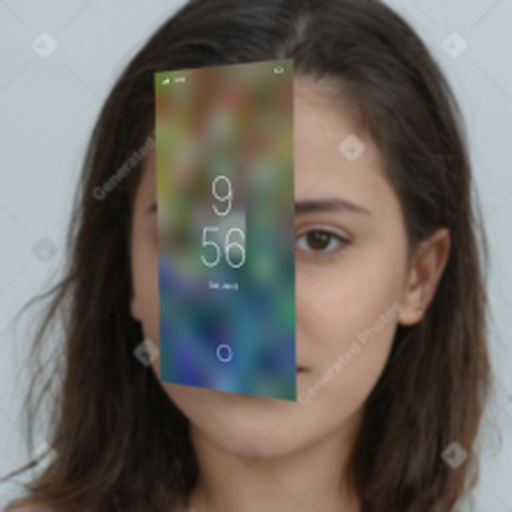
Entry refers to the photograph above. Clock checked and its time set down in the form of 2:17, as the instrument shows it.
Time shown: 9:56
